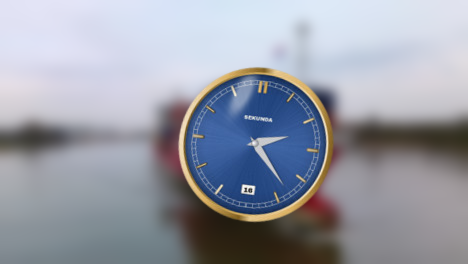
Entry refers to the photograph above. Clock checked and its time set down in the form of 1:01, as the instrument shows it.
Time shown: 2:23
